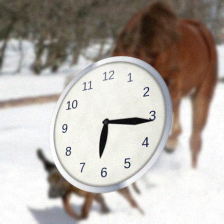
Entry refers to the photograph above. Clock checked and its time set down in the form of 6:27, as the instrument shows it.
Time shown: 6:16
